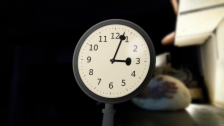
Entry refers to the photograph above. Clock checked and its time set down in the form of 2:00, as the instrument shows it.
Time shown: 3:03
